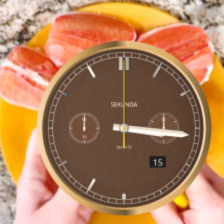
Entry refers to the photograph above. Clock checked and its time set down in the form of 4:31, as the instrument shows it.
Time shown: 3:16
